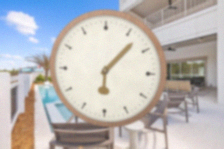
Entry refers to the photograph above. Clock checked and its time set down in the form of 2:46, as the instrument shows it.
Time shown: 6:07
